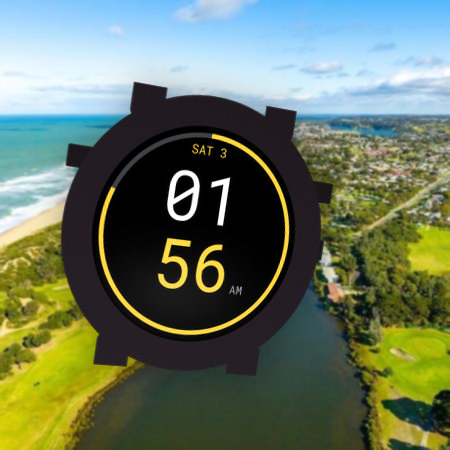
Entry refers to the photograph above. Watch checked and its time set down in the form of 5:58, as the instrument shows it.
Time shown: 1:56
